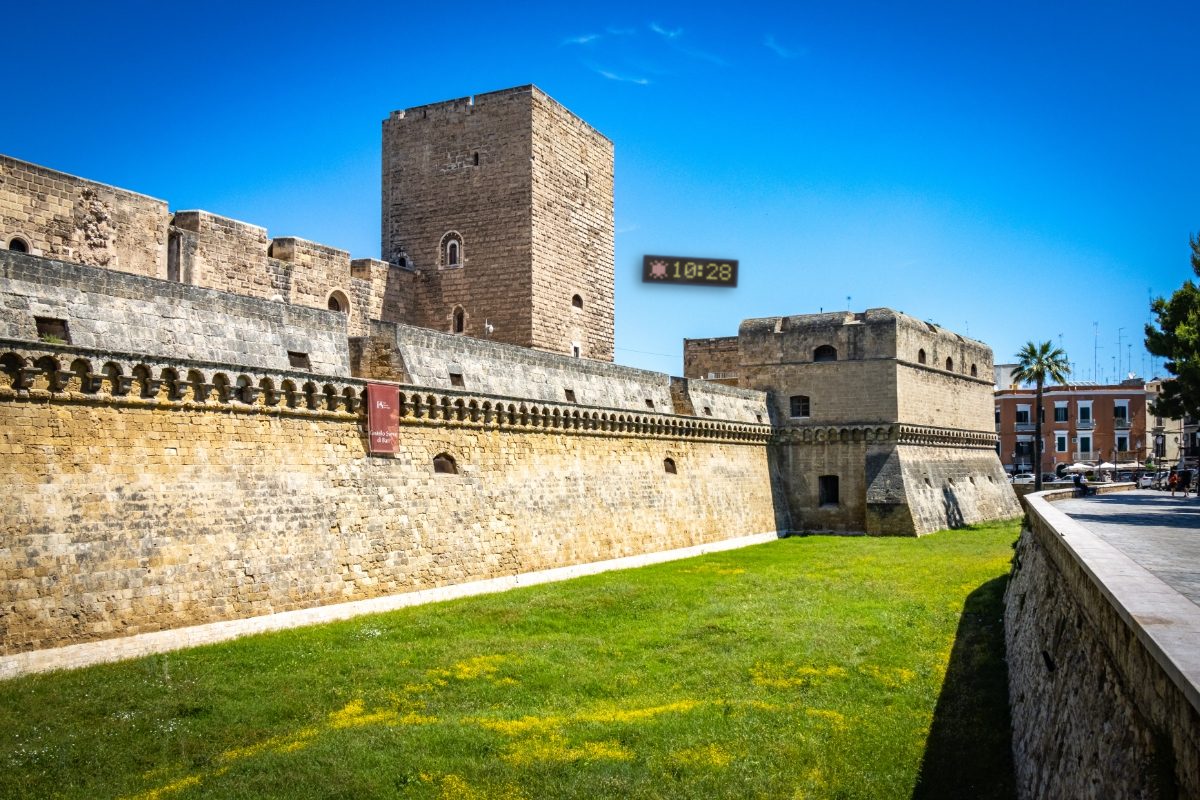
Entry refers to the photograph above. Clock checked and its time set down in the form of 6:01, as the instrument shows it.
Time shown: 10:28
